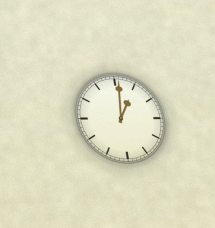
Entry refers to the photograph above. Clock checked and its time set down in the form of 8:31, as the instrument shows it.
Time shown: 1:01
